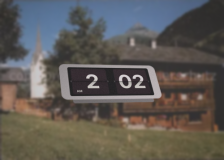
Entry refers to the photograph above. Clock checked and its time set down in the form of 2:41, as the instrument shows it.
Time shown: 2:02
